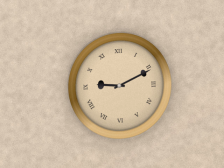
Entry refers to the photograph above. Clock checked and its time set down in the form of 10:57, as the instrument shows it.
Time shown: 9:11
